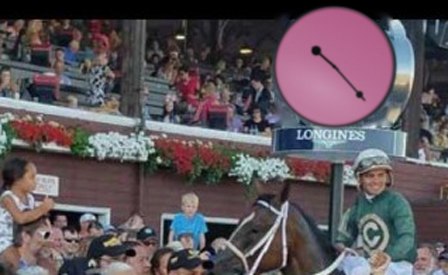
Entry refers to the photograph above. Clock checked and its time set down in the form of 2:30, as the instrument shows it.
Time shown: 10:23
